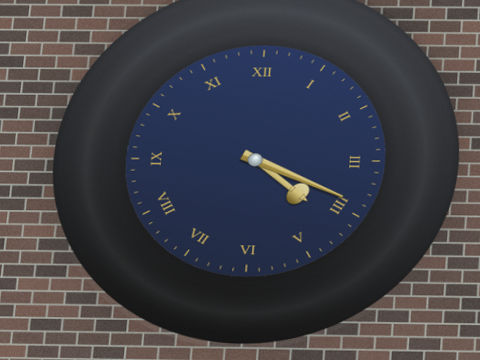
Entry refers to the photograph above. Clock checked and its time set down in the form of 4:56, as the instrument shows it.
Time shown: 4:19
